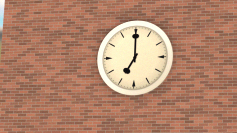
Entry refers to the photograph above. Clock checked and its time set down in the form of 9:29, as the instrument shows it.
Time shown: 7:00
